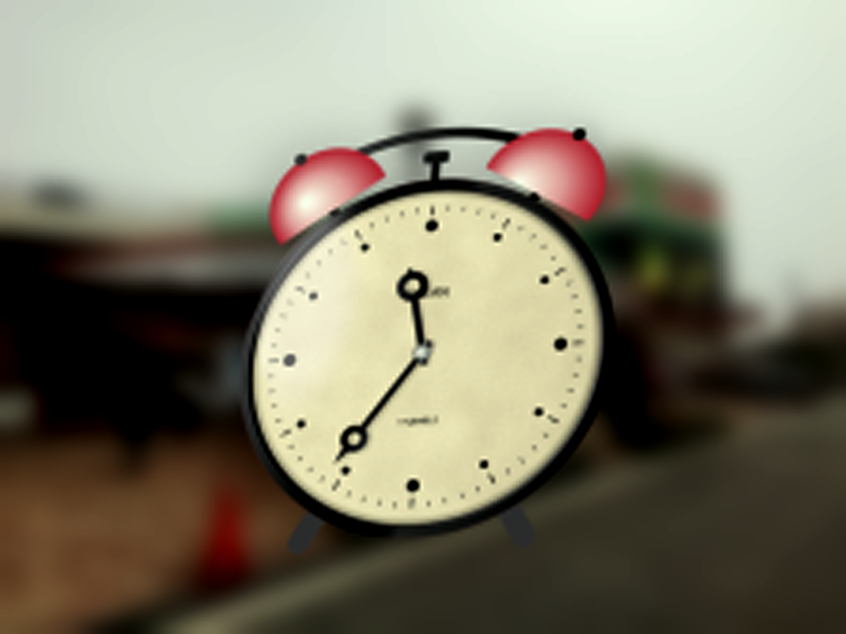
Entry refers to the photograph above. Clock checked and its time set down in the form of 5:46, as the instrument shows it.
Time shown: 11:36
